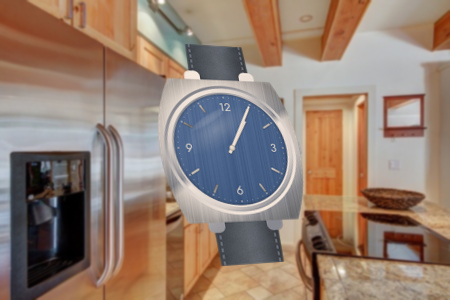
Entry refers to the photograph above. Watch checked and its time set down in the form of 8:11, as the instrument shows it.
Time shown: 1:05
